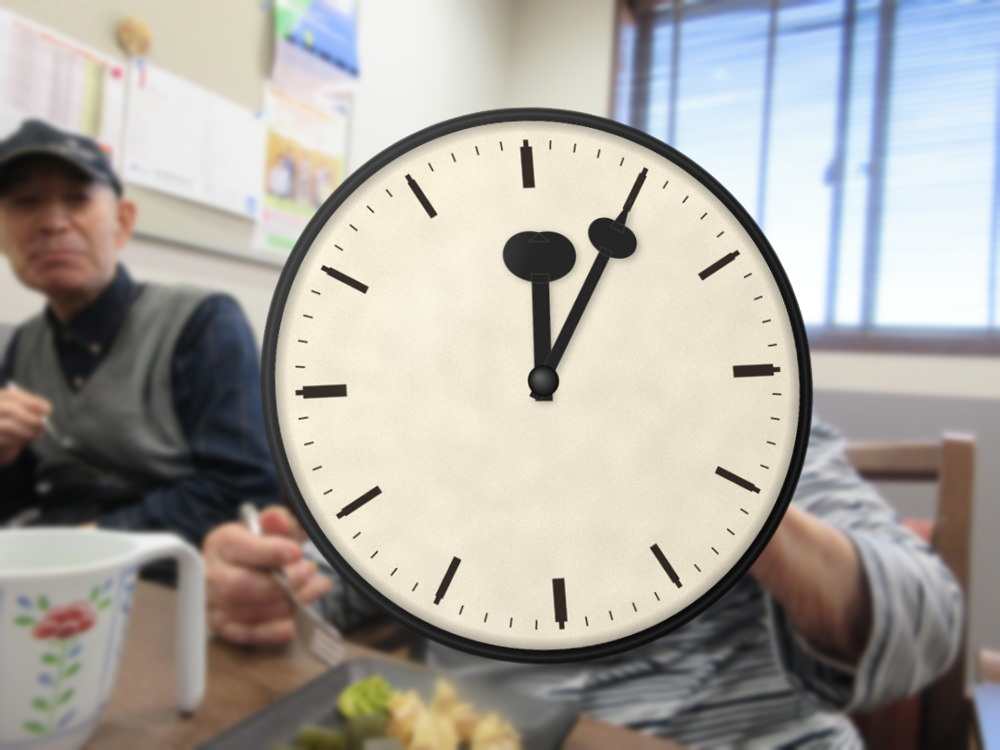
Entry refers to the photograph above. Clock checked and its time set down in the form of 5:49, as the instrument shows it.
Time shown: 12:05
